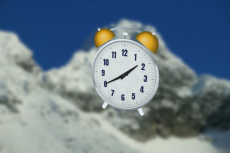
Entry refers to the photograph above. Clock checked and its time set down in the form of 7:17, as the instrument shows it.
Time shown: 1:40
